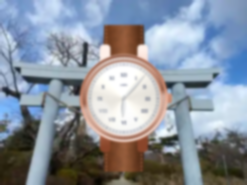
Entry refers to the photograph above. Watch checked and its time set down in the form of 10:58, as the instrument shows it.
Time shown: 6:07
